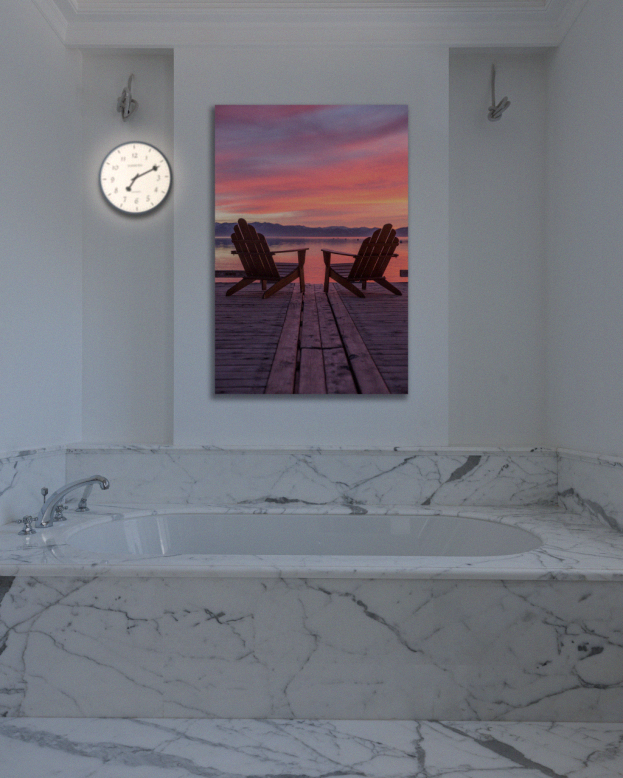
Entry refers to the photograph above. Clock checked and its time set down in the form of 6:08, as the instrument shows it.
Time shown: 7:11
